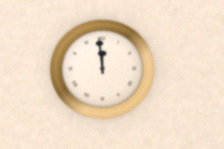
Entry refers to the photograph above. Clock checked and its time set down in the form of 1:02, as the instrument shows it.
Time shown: 11:59
